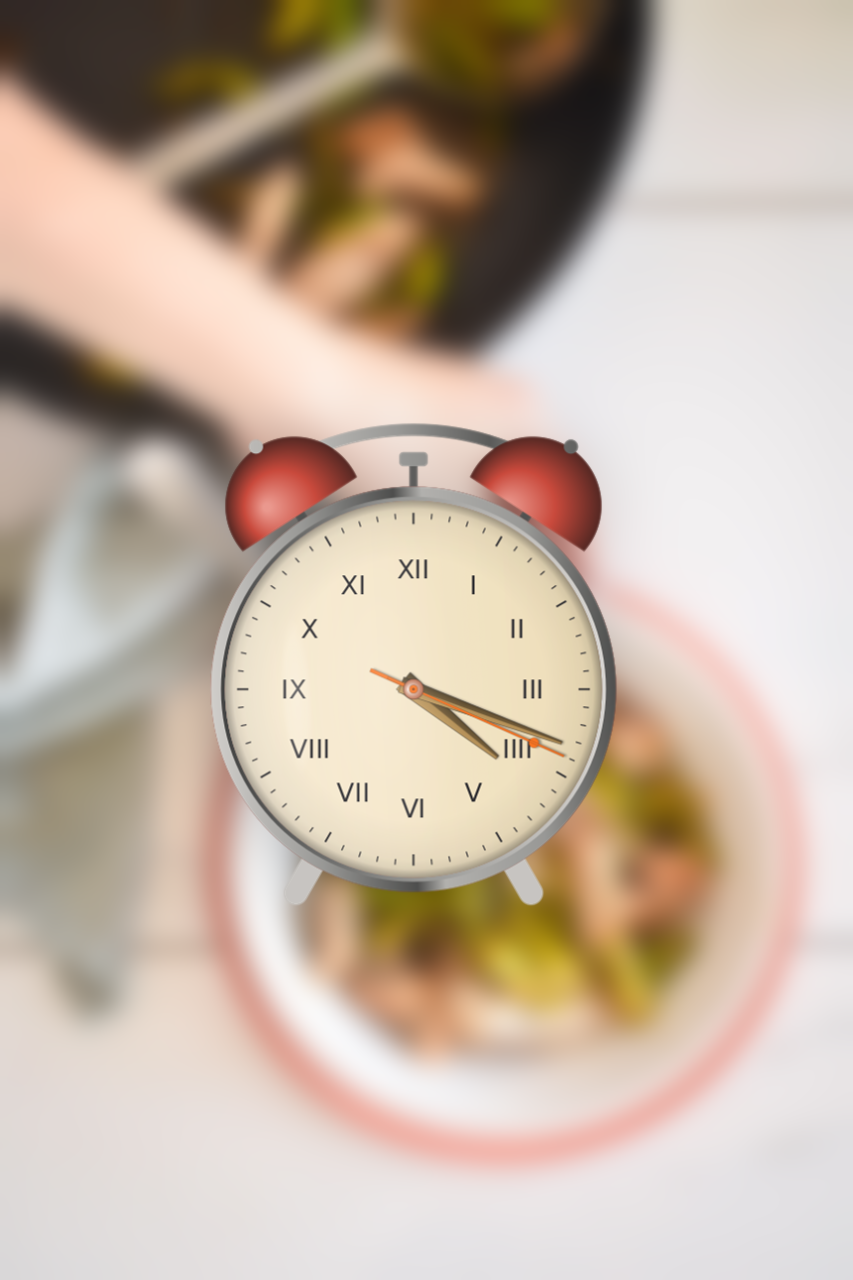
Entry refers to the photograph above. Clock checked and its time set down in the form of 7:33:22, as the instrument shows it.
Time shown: 4:18:19
